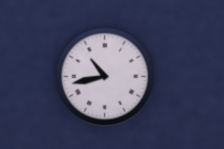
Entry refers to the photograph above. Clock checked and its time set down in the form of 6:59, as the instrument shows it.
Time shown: 10:43
